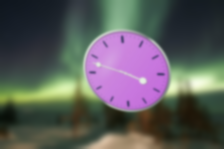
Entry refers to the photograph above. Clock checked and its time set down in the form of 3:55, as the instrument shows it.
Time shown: 3:48
